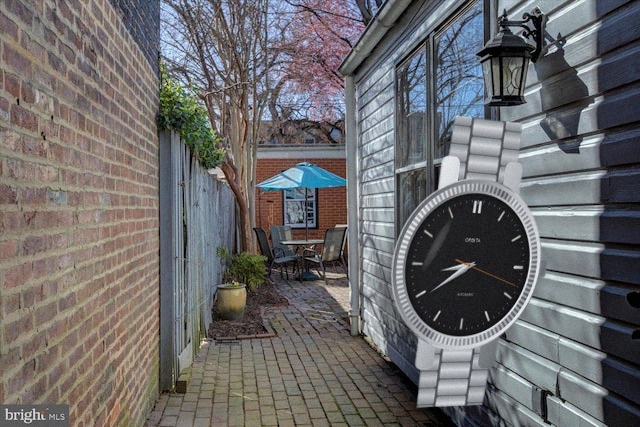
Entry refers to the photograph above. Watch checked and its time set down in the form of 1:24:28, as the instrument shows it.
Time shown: 8:39:18
